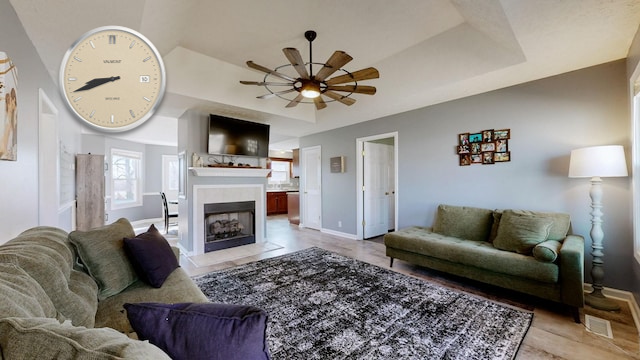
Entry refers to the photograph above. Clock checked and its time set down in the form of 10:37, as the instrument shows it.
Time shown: 8:42
